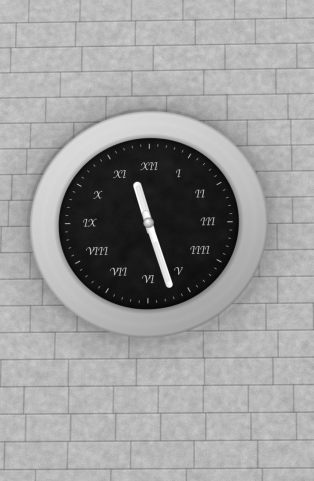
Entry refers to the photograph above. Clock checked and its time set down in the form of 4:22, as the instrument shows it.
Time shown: 11:27
